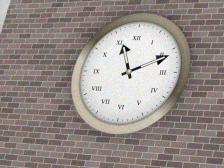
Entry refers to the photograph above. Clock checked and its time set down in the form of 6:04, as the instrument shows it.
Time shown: 11:11
